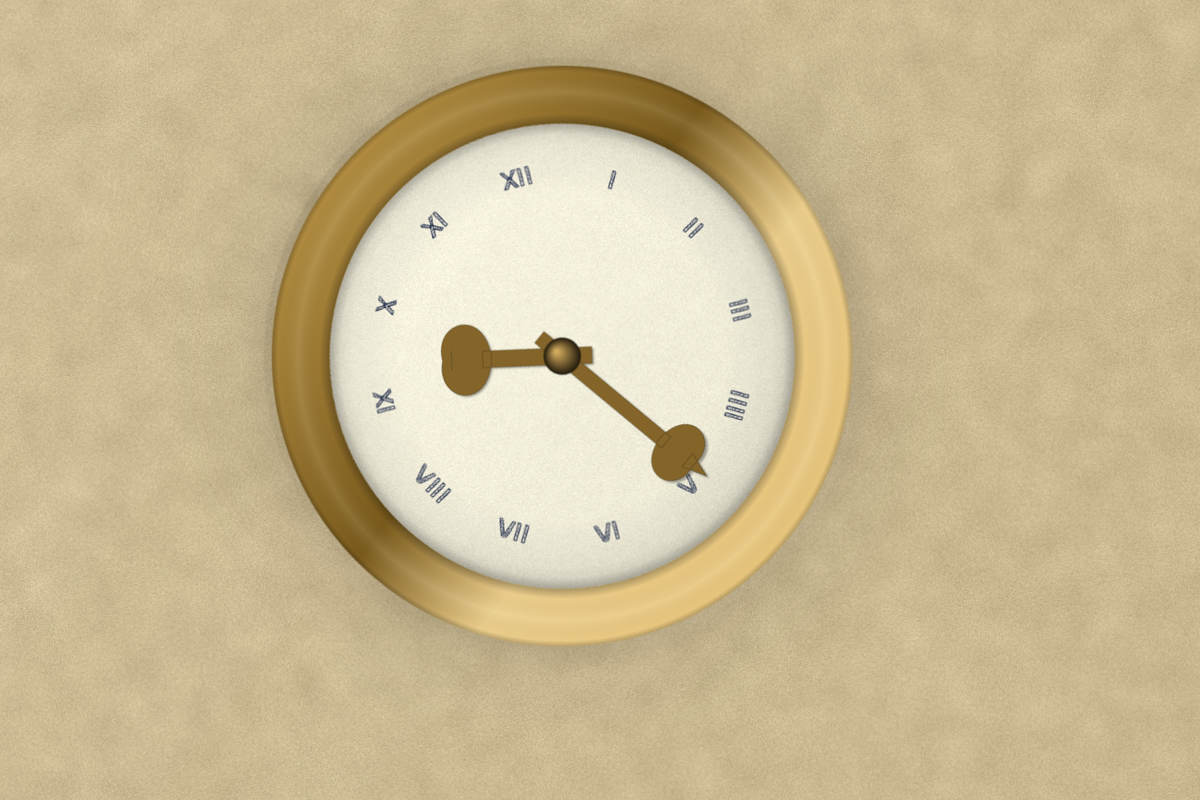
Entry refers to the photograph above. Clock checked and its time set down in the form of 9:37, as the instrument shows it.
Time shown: 9:24
